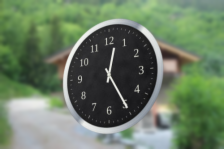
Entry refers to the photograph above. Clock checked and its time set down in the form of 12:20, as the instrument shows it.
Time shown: 12:25
